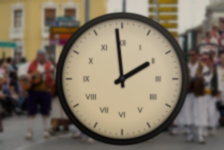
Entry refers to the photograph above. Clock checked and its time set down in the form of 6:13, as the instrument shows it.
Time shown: 1:59
